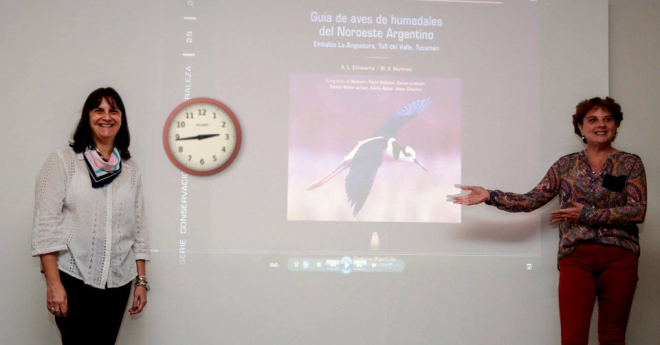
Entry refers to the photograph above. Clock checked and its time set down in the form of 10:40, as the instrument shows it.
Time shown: 2:44
